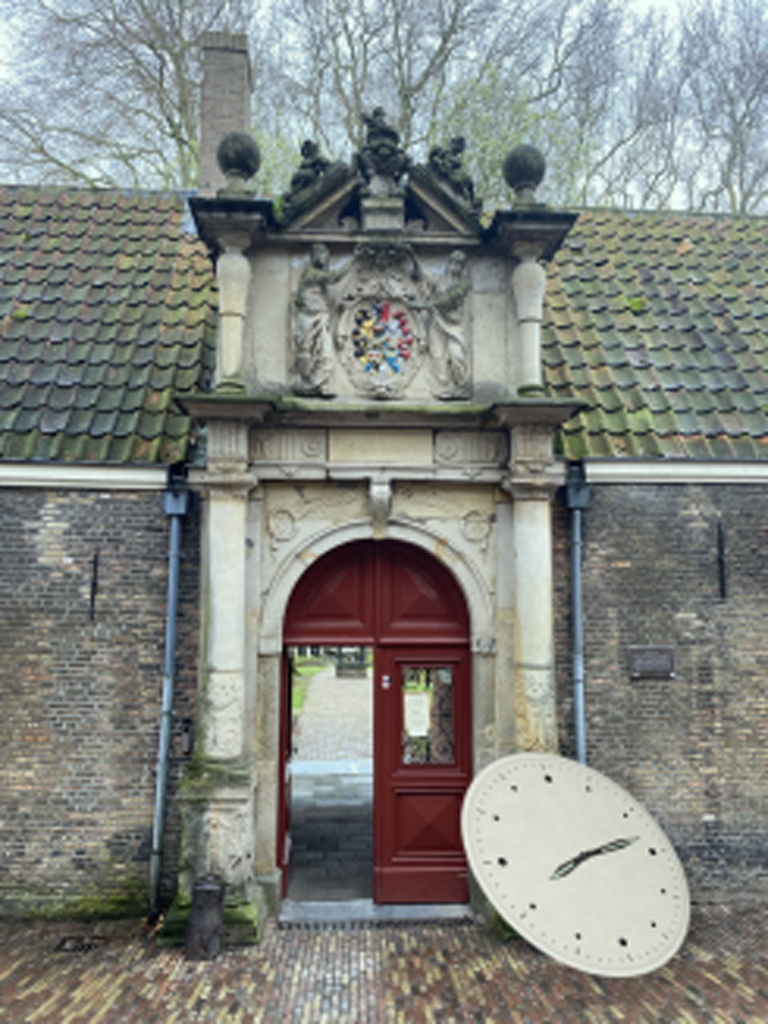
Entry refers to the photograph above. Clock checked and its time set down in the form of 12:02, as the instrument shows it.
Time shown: 8:13
